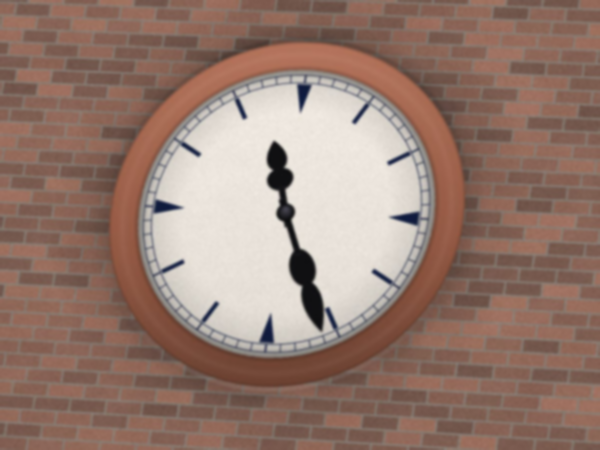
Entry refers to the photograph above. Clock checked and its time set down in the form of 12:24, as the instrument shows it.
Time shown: 11:26
